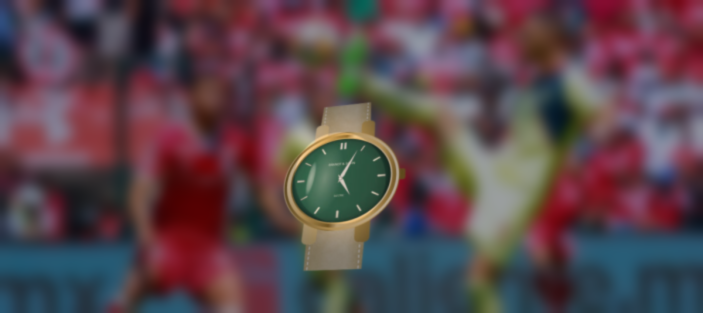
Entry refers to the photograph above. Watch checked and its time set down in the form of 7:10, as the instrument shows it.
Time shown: 5:04
